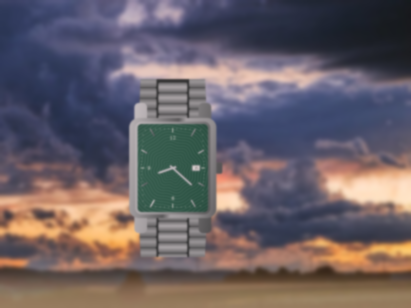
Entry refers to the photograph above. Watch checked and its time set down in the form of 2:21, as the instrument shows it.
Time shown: 8:22
